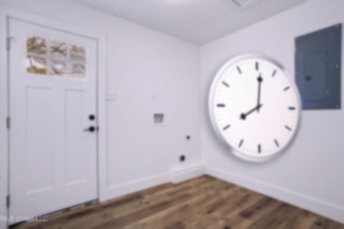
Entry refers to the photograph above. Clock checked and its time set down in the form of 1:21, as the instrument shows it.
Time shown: 8:01
